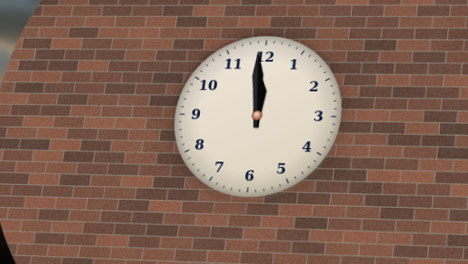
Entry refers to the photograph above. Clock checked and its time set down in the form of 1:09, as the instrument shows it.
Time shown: 11:59
